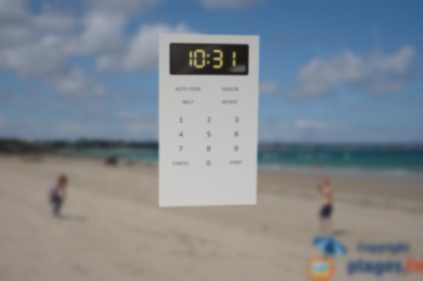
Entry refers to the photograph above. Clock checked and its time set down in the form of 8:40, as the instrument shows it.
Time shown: 10:31
